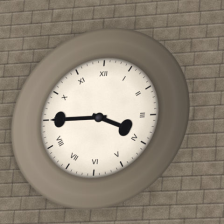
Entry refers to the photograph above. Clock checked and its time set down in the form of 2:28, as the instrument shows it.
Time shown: 3:45
